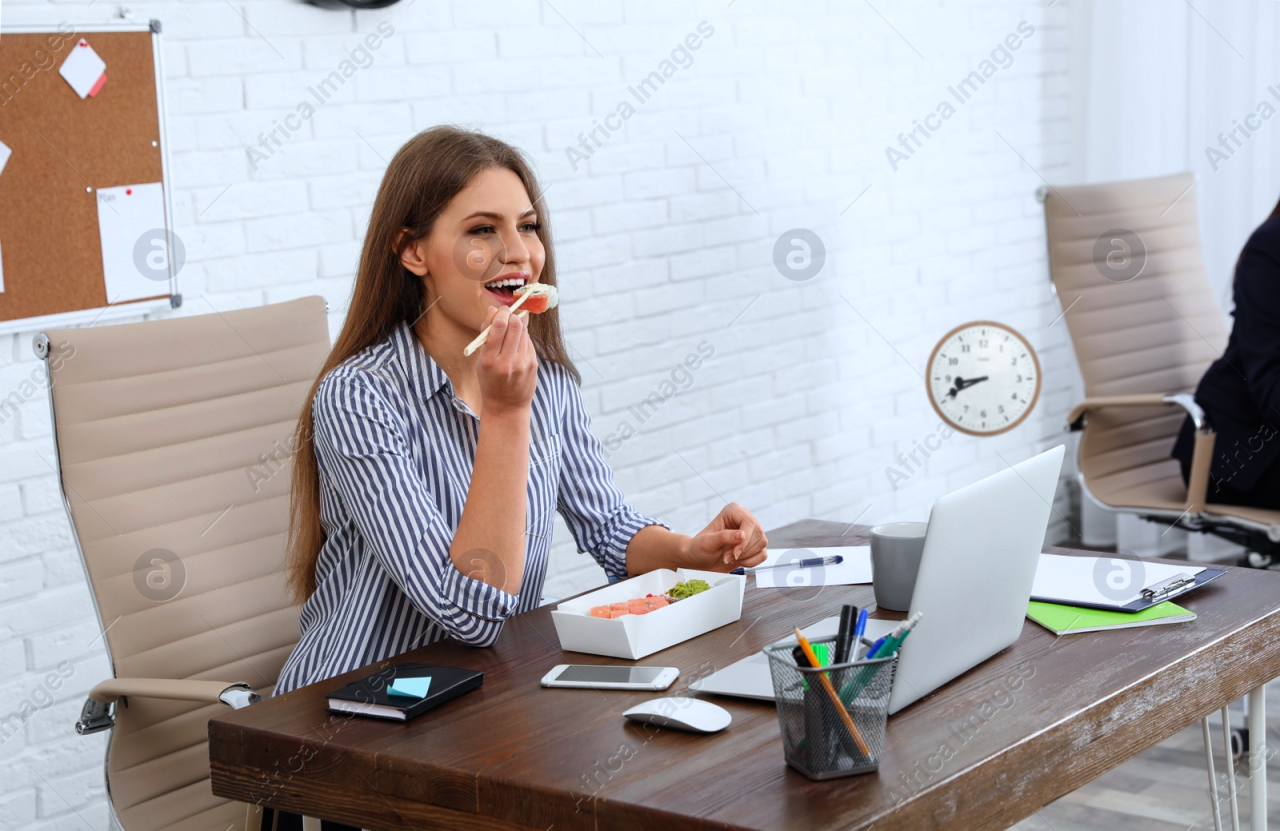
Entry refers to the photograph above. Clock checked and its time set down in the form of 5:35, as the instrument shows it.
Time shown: 8:41
